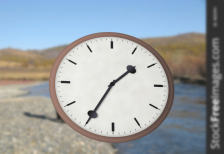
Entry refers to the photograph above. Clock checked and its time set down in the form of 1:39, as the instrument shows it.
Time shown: 1:35
